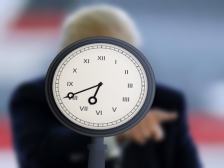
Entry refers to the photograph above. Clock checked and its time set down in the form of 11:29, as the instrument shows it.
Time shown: 6:41
